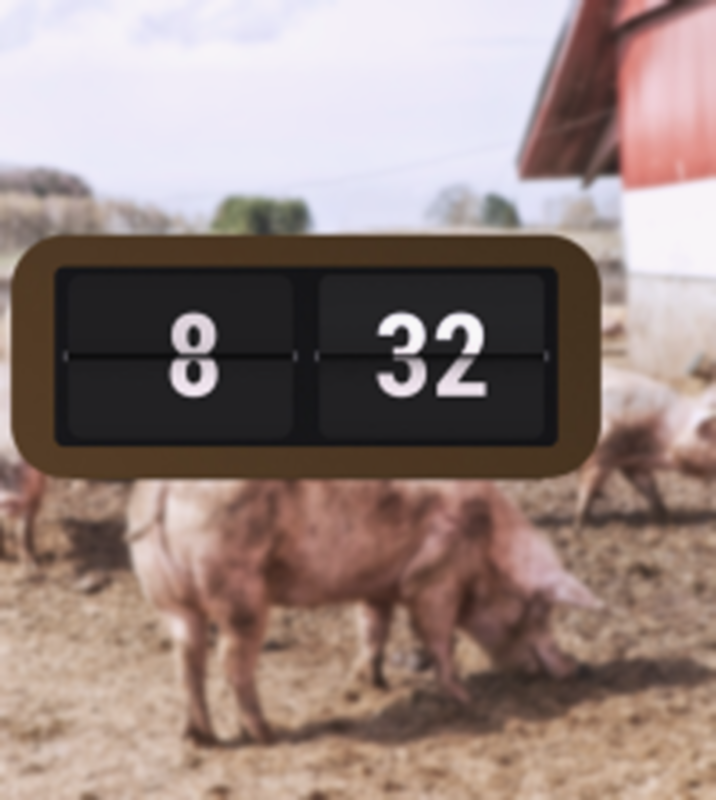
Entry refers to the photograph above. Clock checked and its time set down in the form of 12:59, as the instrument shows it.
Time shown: 8:32
